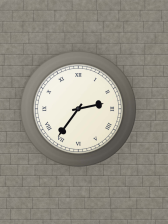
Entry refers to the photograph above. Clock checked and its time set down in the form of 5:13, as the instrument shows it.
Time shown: 2:36
